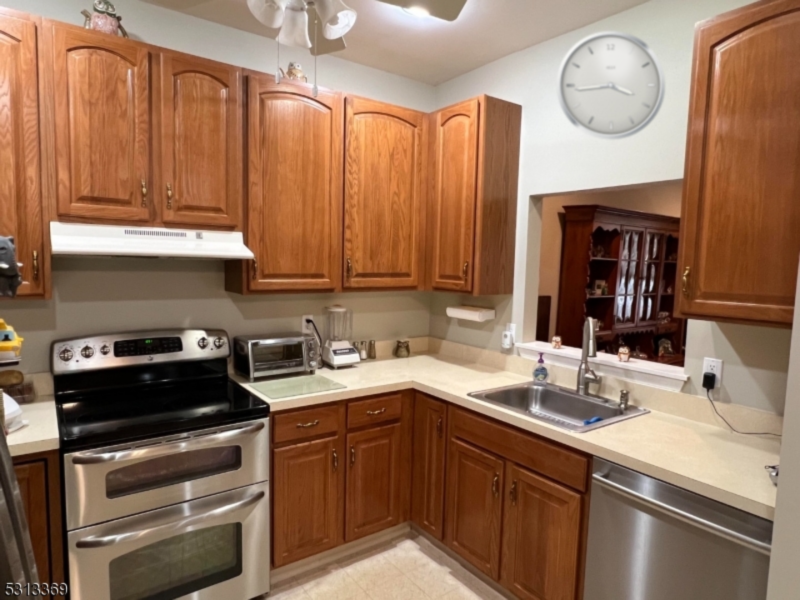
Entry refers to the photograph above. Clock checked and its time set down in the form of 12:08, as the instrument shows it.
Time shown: 3:44
